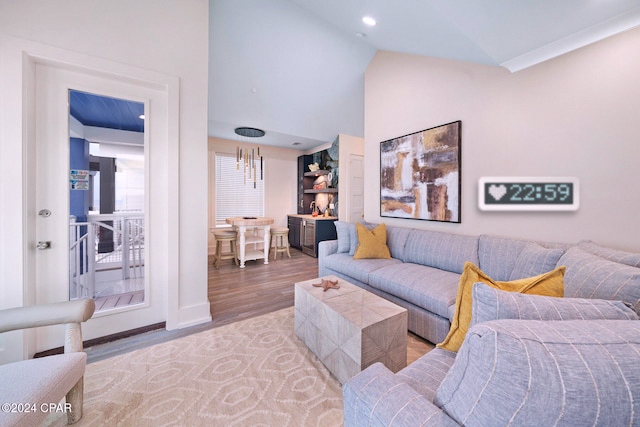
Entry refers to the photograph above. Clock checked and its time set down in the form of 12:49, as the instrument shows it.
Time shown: 22:59
